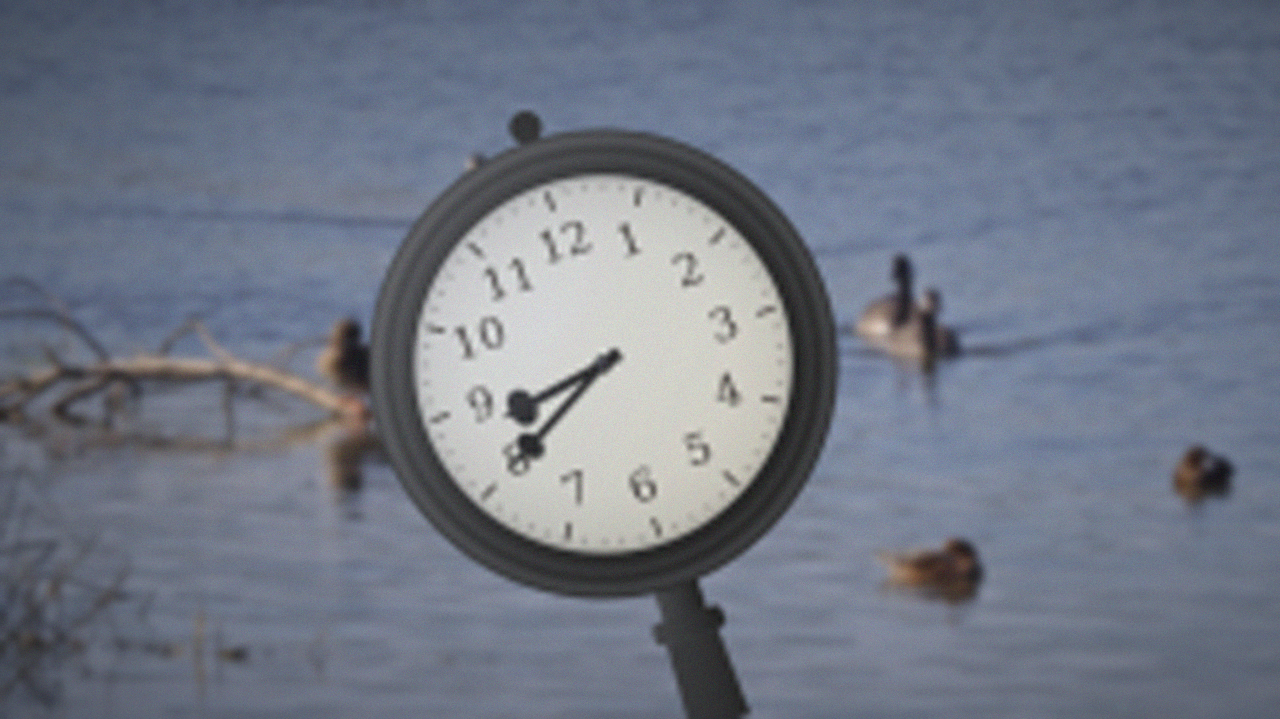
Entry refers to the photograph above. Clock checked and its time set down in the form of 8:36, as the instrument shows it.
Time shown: 8:40
